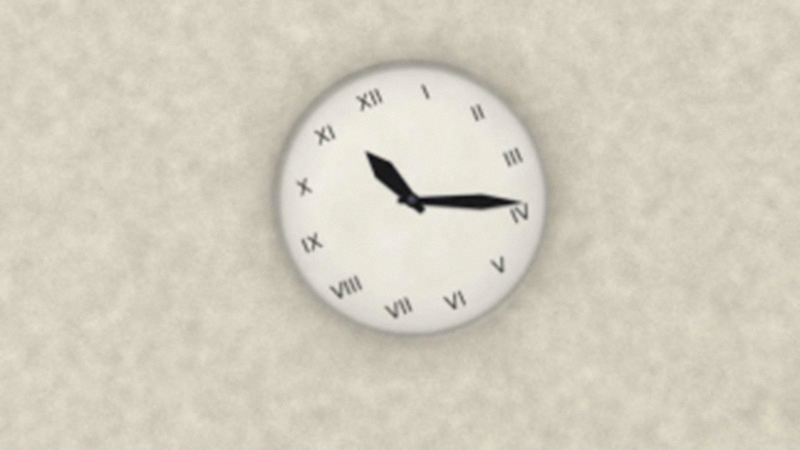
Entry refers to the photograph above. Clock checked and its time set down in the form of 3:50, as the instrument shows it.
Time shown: 11:19
